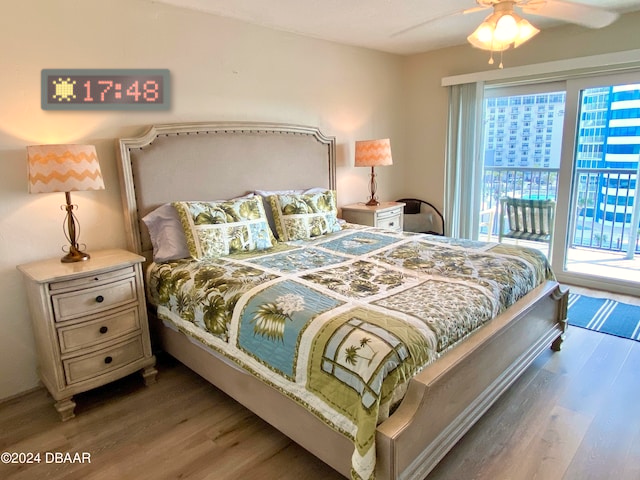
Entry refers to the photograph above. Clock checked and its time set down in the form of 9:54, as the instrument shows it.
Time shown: 17:48
